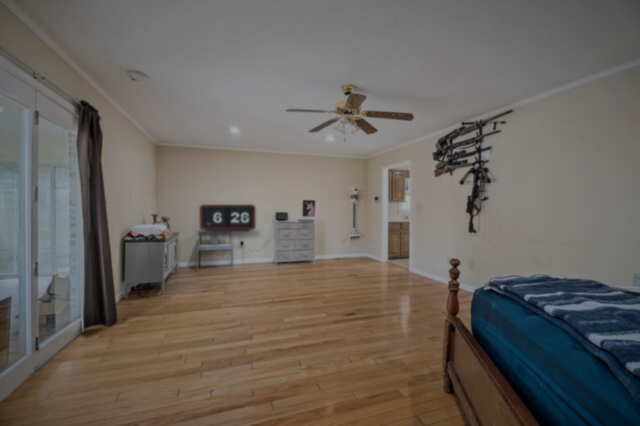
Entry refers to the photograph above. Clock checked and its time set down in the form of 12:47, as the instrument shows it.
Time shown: 6:26
